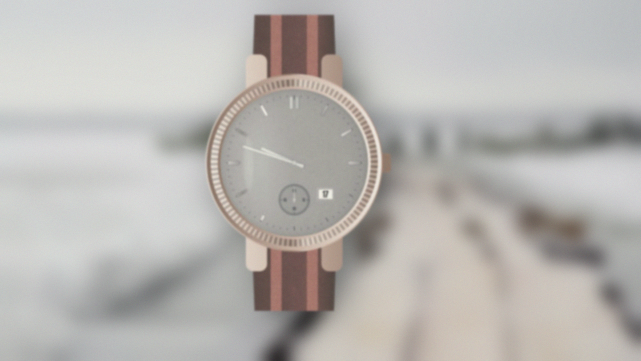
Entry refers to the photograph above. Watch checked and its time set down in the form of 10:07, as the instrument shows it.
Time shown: 9:48
